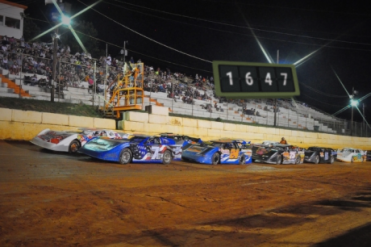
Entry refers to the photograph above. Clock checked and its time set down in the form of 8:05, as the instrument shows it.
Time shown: 16:47
